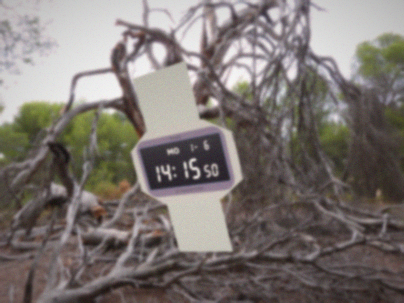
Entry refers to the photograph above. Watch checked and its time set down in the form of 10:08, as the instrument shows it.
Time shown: 14:15
